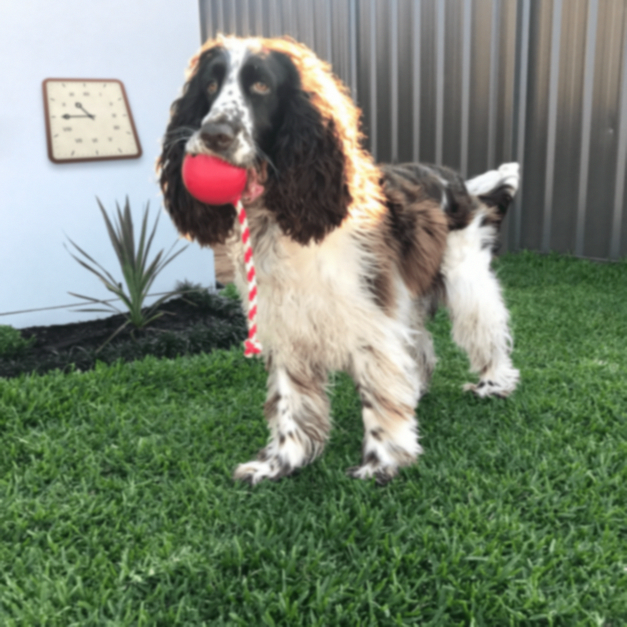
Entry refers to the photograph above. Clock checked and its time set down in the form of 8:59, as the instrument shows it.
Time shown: 10:45
